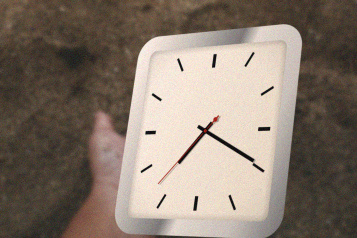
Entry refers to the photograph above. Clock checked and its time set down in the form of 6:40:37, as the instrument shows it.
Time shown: 7:19:37
